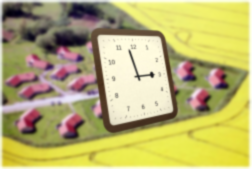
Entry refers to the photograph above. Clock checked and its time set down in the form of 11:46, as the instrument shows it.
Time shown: 2:58
